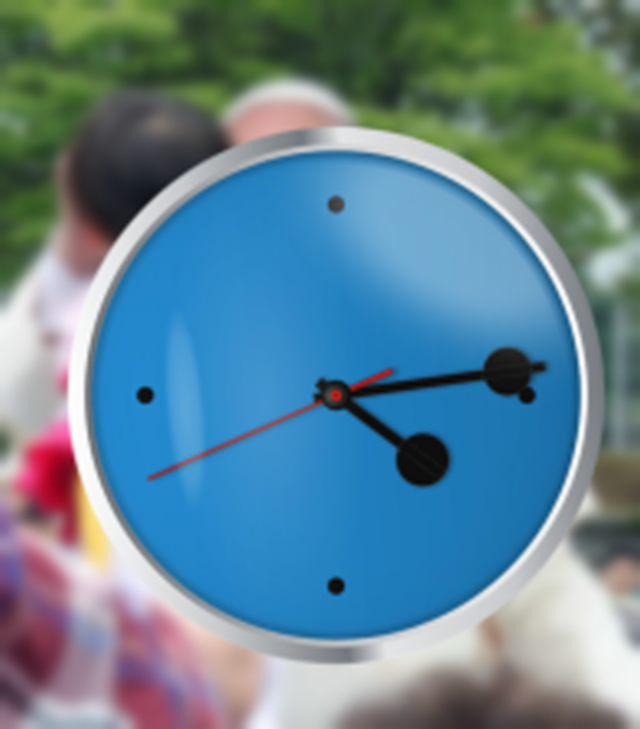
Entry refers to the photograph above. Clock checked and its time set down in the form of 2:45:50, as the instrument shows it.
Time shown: 4:13:41
